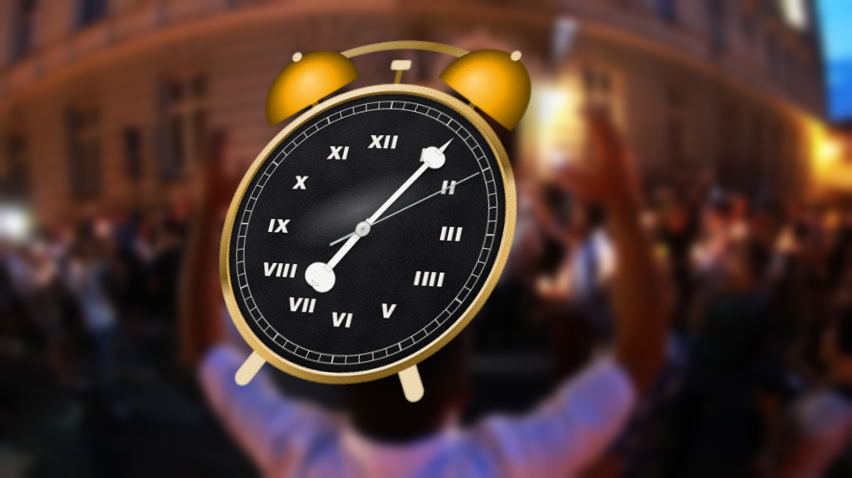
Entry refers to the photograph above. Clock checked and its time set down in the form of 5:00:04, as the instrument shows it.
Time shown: 7:06:10
